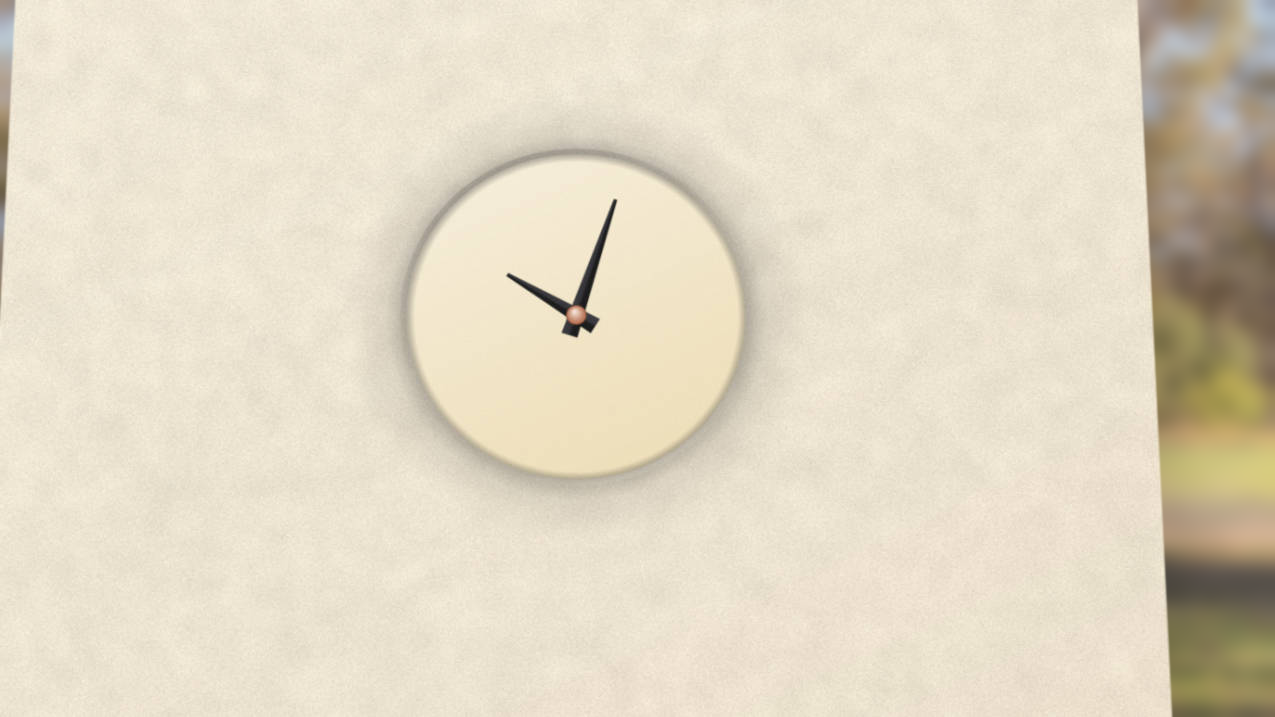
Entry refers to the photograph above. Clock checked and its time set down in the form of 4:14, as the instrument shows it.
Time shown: 10:03
